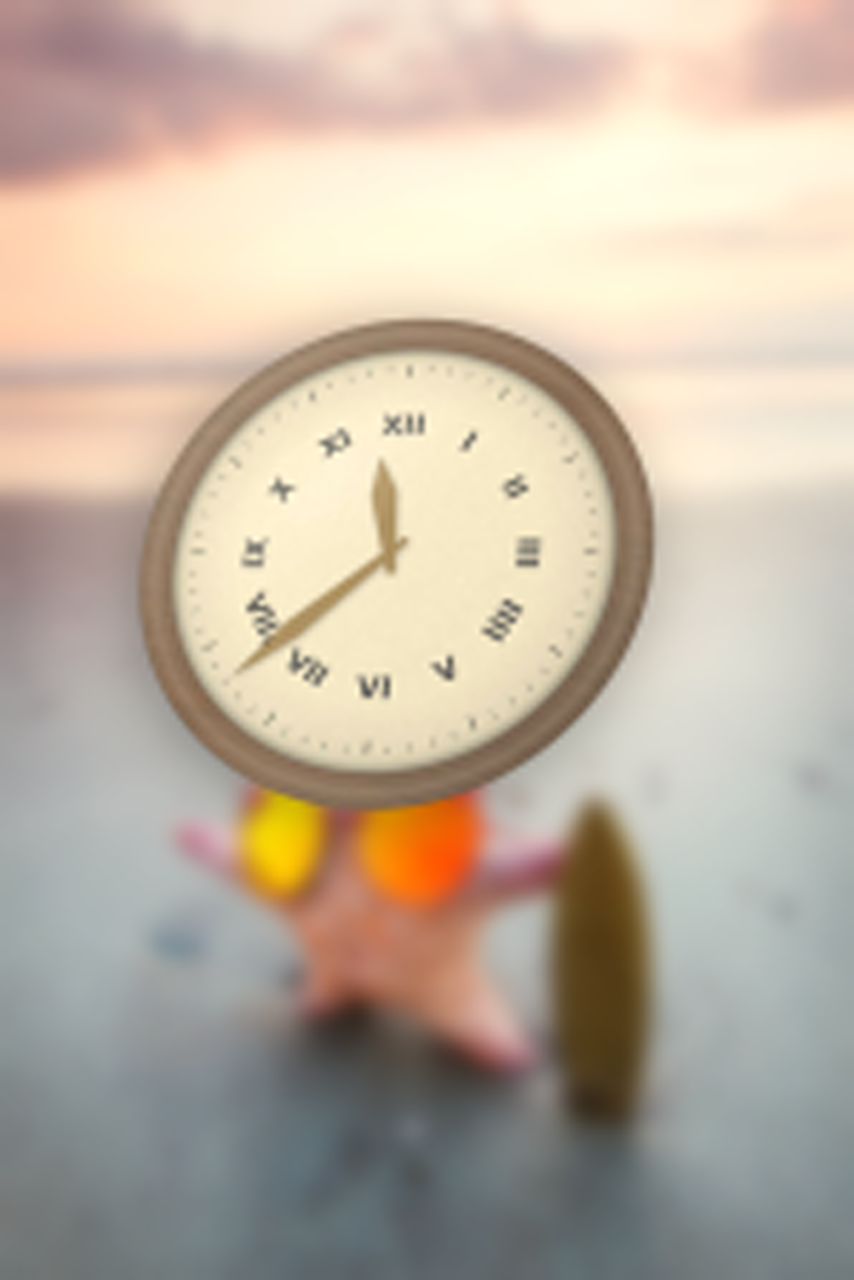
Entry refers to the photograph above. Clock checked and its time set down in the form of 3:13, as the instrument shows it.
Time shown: 11:38
